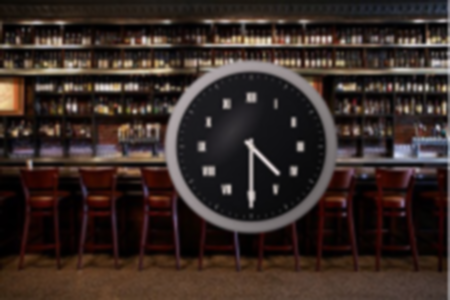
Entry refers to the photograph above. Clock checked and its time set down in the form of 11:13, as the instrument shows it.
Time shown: 4:30
